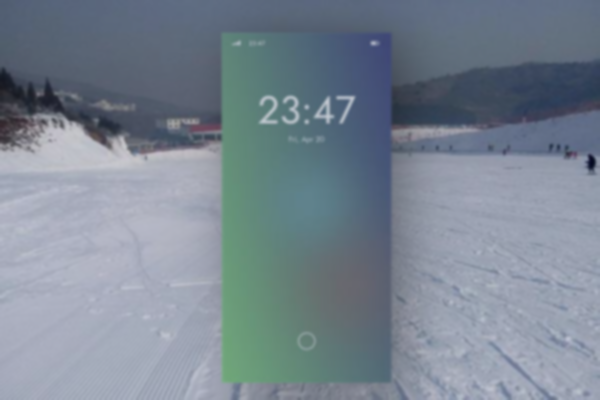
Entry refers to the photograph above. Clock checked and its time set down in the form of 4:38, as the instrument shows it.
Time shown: 23:47
